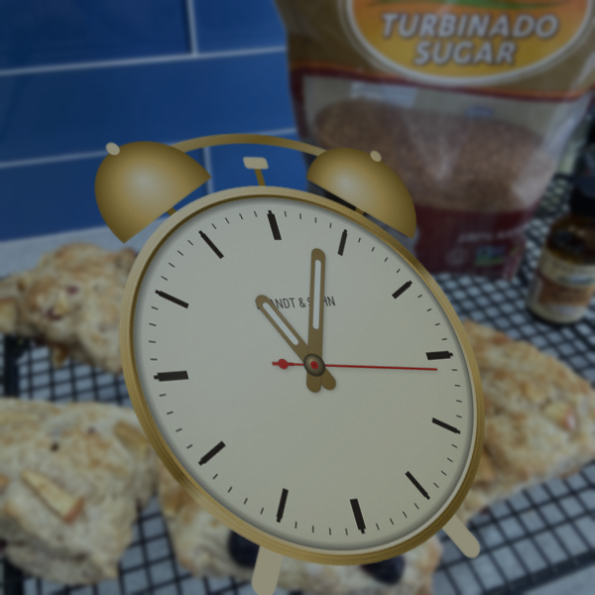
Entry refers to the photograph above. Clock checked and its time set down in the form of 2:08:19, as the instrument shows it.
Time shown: 11:03:16
